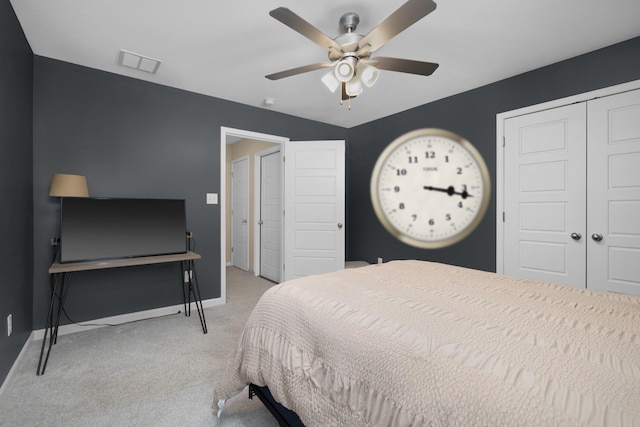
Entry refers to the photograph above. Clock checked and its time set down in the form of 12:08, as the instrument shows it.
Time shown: 3:17
